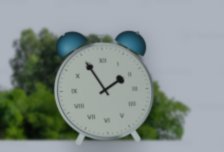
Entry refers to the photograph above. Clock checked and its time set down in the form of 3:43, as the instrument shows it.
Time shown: 1:55
